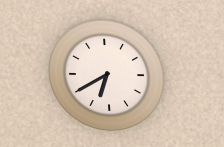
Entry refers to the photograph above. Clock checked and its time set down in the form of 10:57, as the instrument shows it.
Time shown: 6:40
